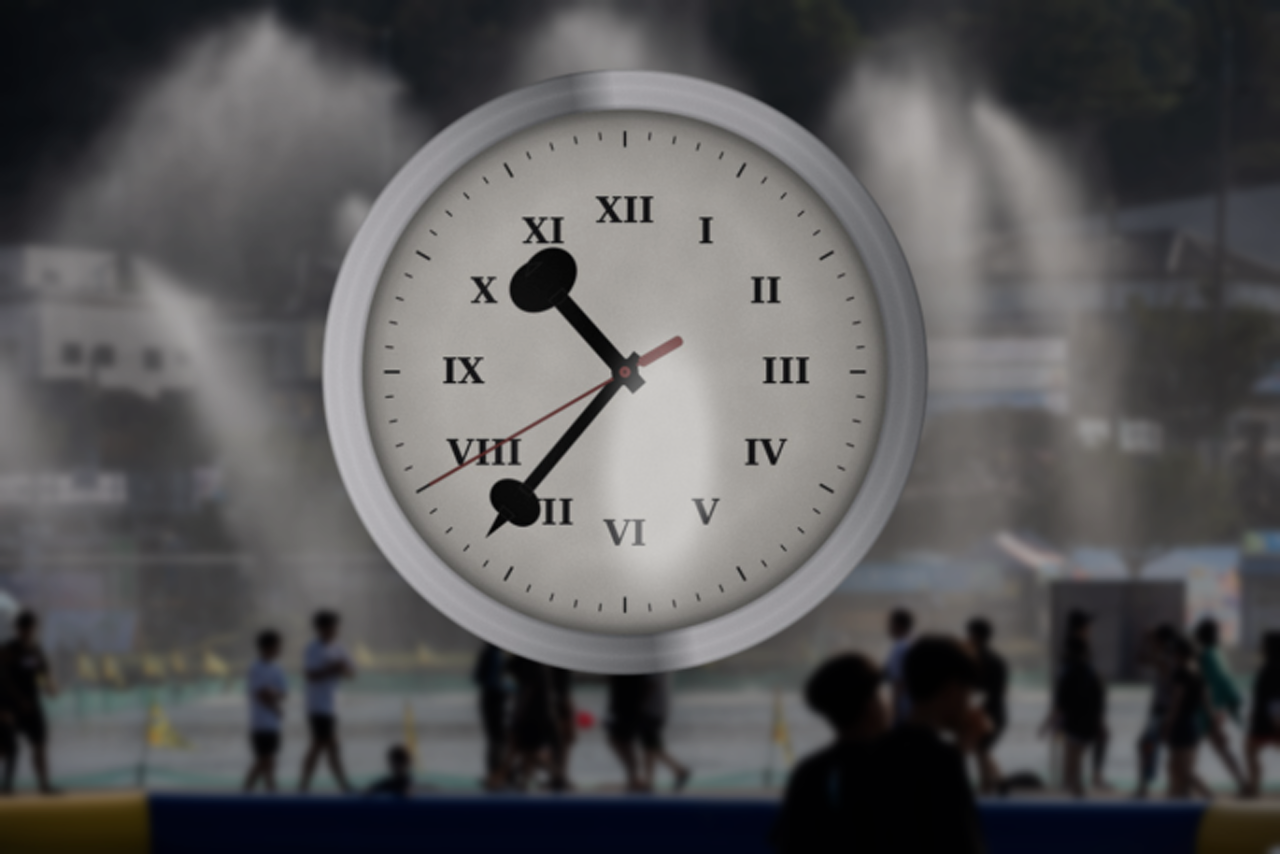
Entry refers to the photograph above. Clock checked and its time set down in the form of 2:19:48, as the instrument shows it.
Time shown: 10:36:40
